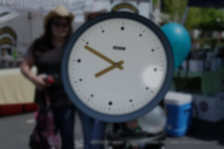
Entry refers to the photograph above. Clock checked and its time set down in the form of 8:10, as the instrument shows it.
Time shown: 7:49
